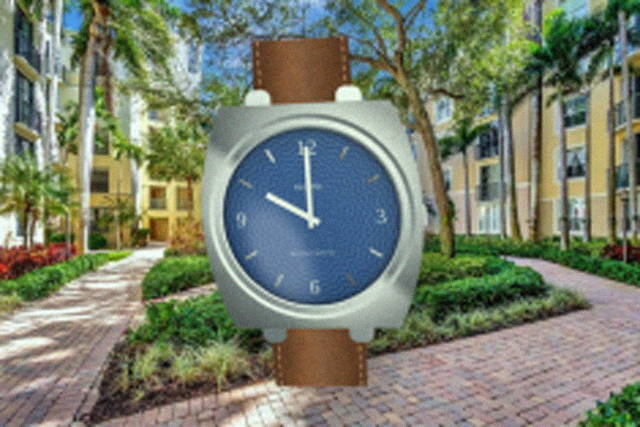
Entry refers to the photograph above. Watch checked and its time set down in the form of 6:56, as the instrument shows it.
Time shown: 10:00
